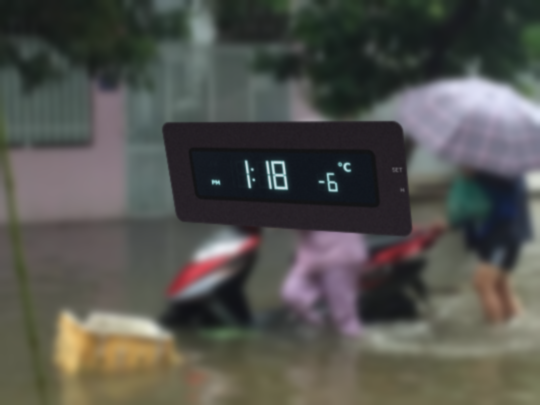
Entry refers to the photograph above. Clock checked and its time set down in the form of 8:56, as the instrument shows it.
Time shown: 1:18
